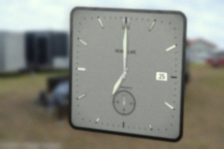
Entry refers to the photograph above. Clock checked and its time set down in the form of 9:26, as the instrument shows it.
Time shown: 7:00
